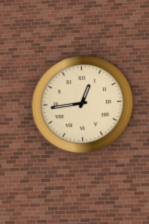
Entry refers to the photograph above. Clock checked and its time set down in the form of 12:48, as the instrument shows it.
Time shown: 12:44
